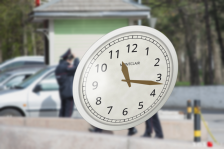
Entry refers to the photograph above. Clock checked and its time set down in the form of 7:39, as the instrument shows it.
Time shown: 11:17
